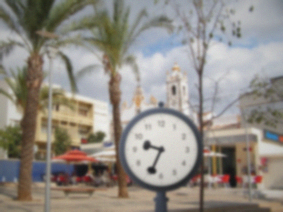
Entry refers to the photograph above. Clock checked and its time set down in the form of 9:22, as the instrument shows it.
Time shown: 9:34
